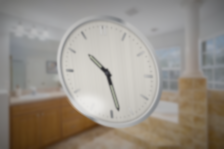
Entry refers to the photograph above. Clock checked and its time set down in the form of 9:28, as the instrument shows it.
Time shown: 10:28
